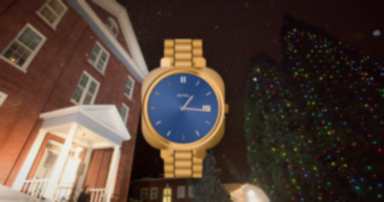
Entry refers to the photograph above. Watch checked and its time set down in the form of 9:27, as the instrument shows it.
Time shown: 1:16
